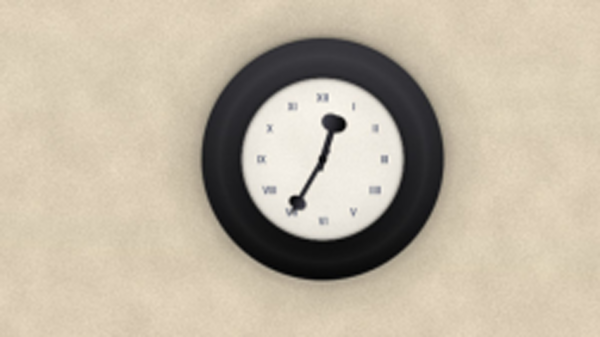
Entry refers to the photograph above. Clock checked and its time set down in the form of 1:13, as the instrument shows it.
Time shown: 12:35
